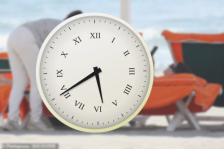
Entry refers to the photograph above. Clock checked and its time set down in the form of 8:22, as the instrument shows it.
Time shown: 5:40
